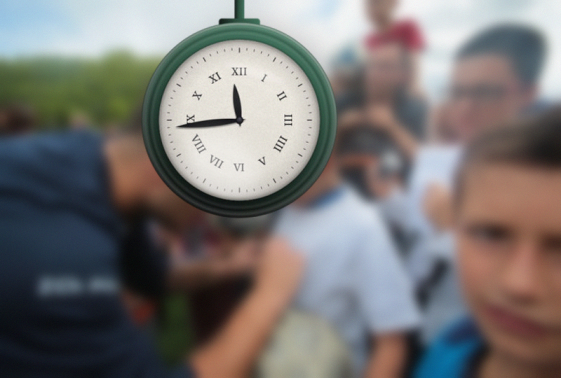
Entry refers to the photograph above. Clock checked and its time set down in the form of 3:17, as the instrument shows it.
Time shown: 11:44
